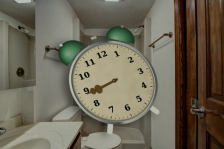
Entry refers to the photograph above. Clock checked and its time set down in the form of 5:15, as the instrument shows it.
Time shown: 8:44
